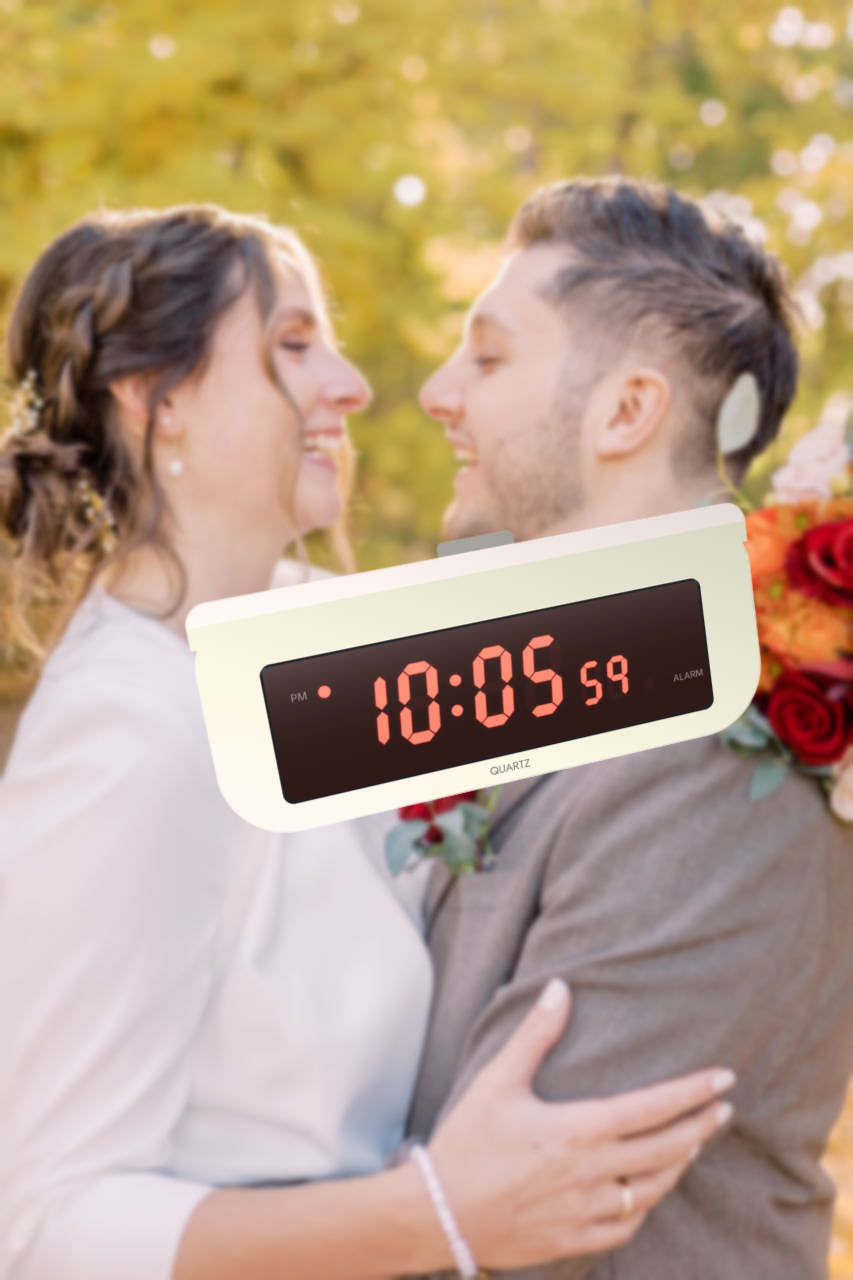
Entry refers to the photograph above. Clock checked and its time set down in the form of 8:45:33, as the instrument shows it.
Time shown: 10:05:59
